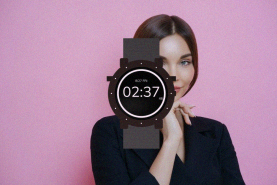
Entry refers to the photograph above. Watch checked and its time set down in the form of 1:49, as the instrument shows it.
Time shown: 2:37
